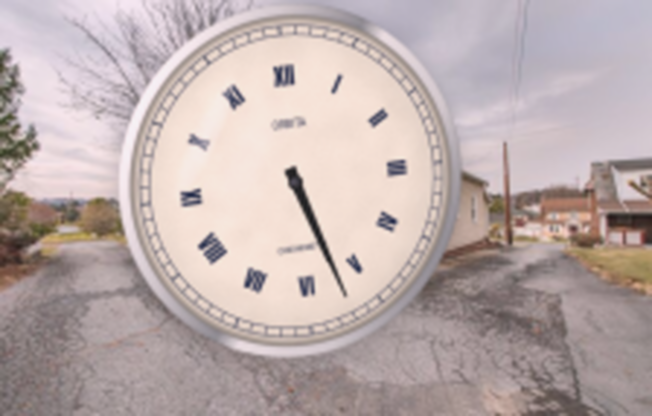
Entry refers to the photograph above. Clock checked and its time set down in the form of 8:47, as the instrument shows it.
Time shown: 5:27
